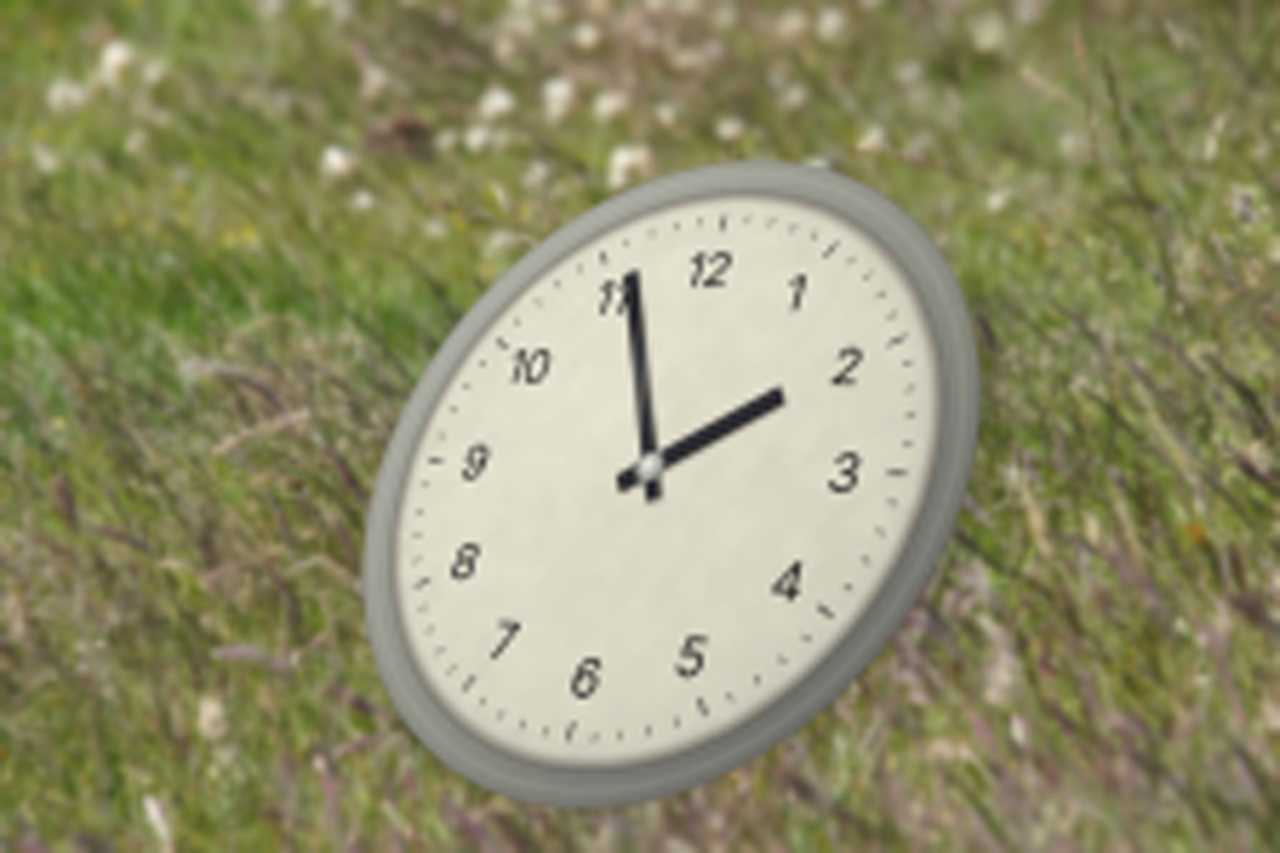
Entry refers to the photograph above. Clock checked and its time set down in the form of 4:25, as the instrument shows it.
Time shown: 1:56
